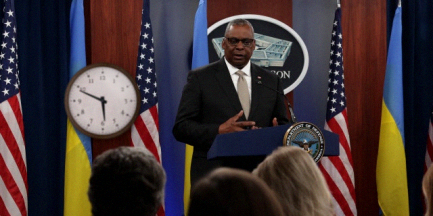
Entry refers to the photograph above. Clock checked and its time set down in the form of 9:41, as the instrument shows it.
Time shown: 5:49
